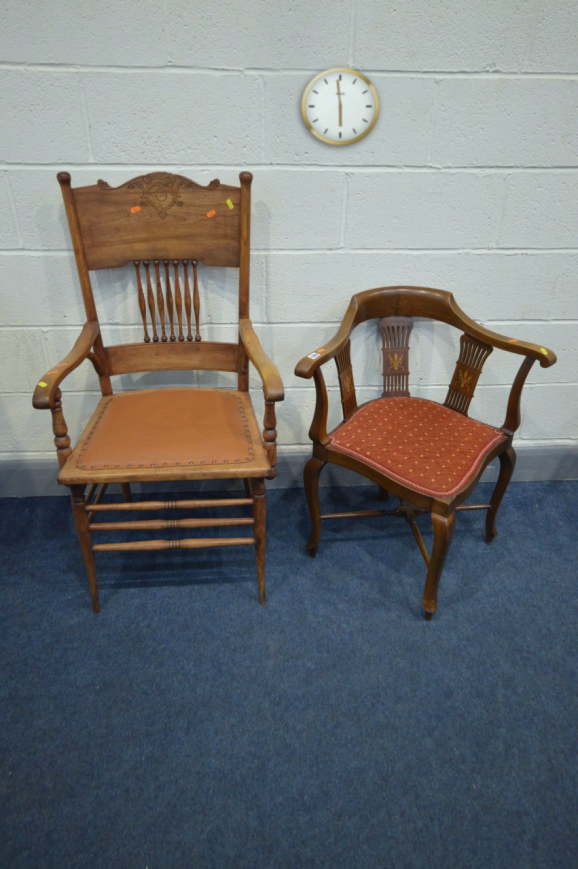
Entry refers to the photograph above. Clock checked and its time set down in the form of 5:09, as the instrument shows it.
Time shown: 5:59
